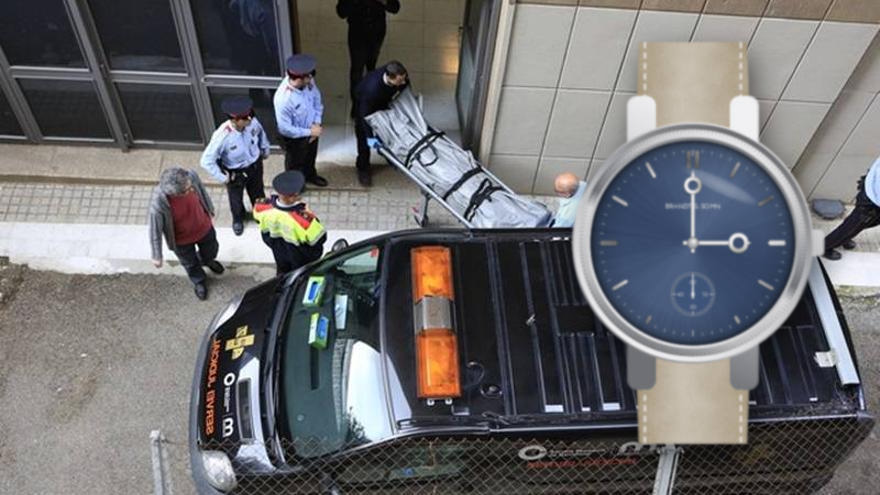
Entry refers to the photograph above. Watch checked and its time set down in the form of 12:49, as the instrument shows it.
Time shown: 3:00
